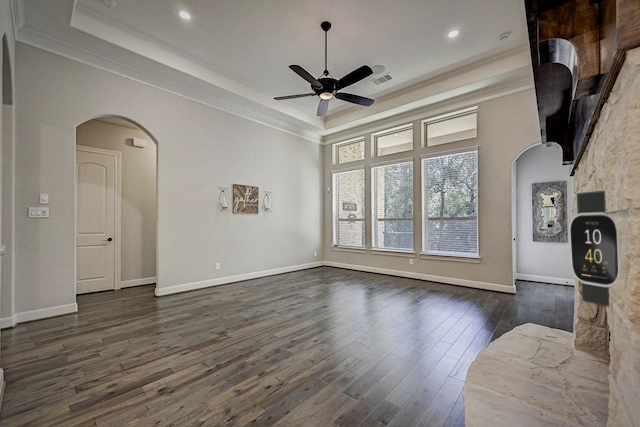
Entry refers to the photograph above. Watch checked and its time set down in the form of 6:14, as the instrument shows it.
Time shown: 10:40
